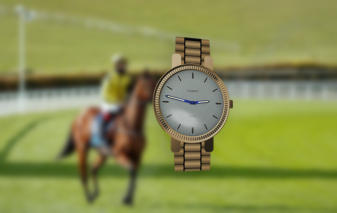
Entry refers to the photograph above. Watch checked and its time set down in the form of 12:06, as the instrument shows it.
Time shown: 2:47
